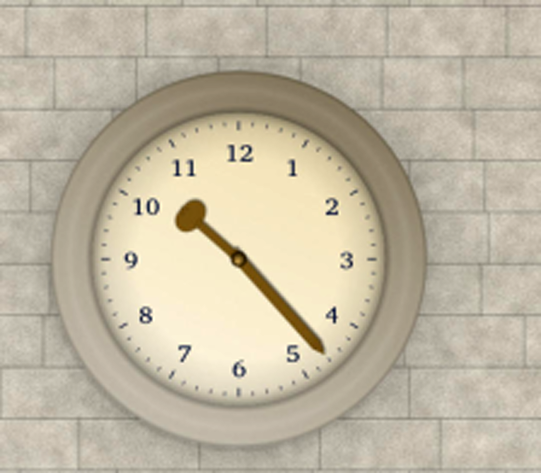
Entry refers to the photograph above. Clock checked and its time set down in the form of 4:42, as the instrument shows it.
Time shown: 10:23
